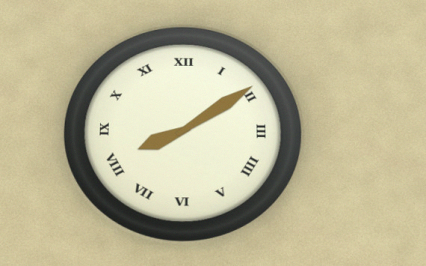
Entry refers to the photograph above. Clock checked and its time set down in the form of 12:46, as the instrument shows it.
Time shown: 8:09
